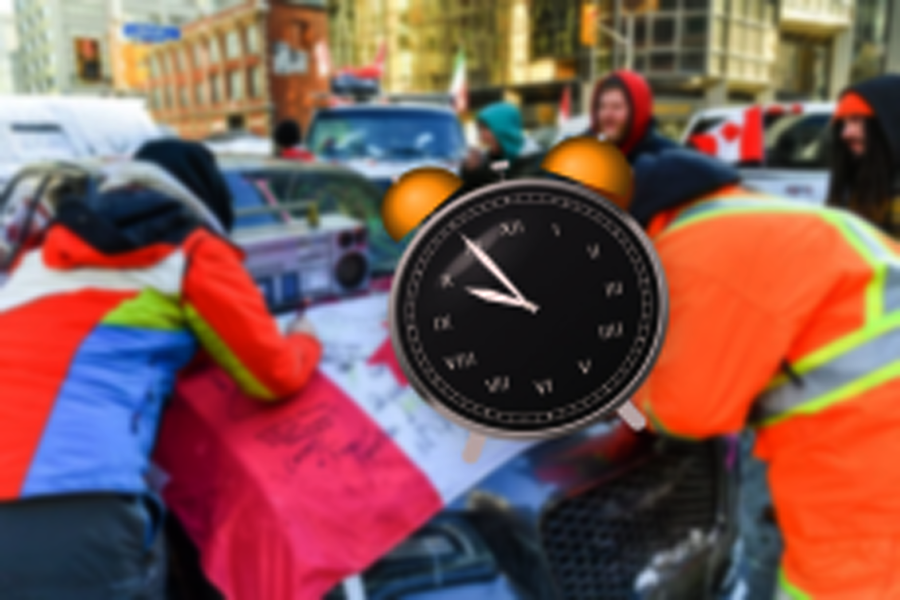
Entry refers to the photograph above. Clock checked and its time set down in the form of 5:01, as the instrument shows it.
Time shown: 9:55
